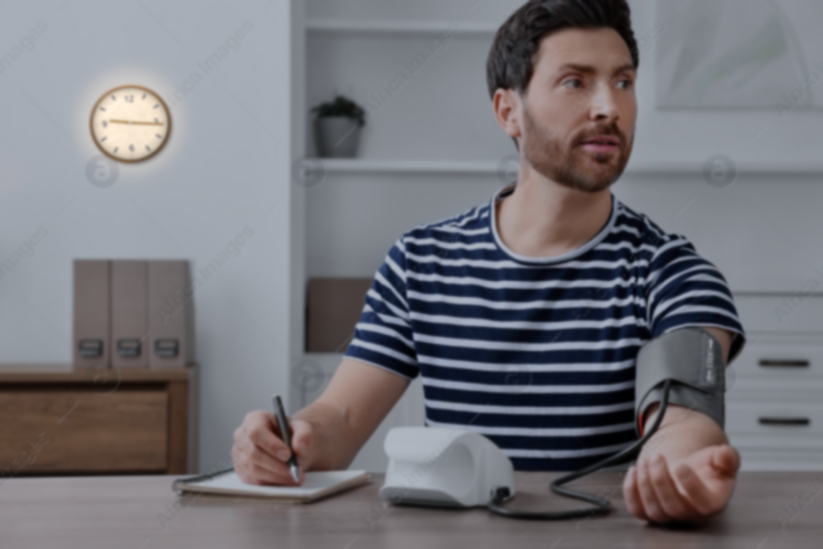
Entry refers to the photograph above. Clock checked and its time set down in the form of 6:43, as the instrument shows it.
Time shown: 9:16
